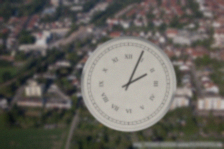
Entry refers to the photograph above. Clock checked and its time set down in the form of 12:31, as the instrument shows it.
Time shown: 2:04
